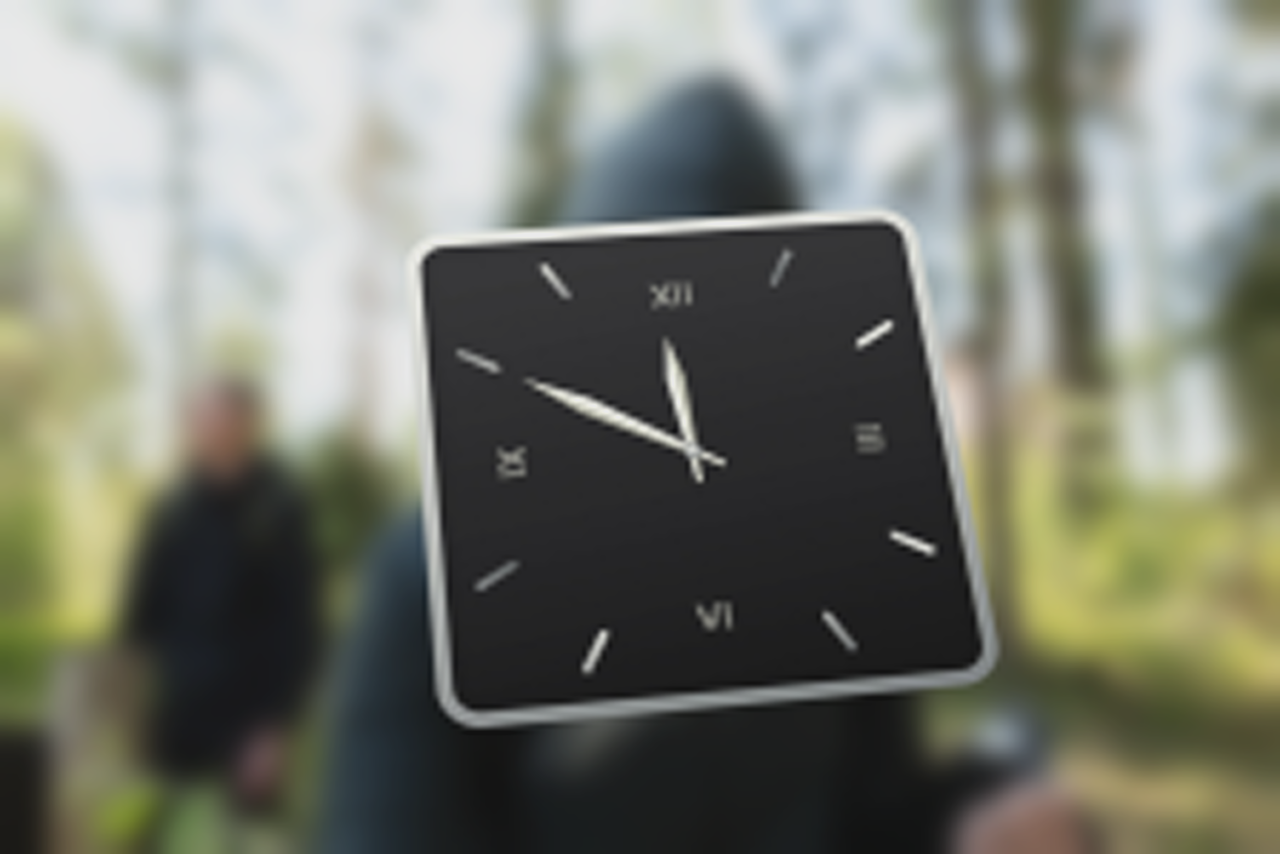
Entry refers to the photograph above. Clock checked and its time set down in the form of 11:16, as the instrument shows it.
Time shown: 11:50
